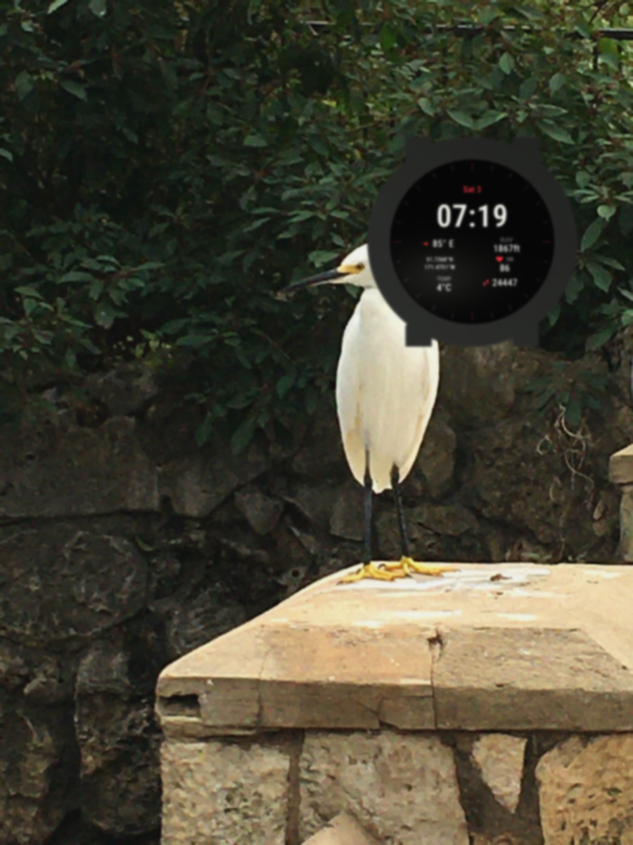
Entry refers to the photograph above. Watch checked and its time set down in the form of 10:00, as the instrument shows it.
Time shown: 7:19
